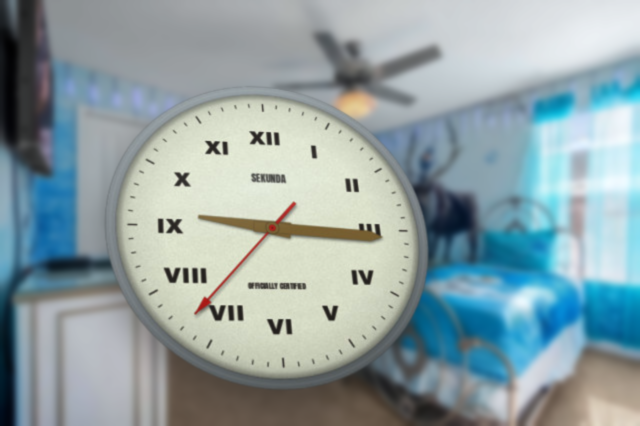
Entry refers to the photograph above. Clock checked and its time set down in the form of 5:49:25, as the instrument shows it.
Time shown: 9:15:37
